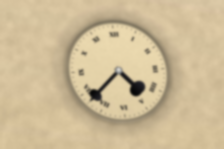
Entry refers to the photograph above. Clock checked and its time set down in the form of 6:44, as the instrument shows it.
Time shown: 4:38
